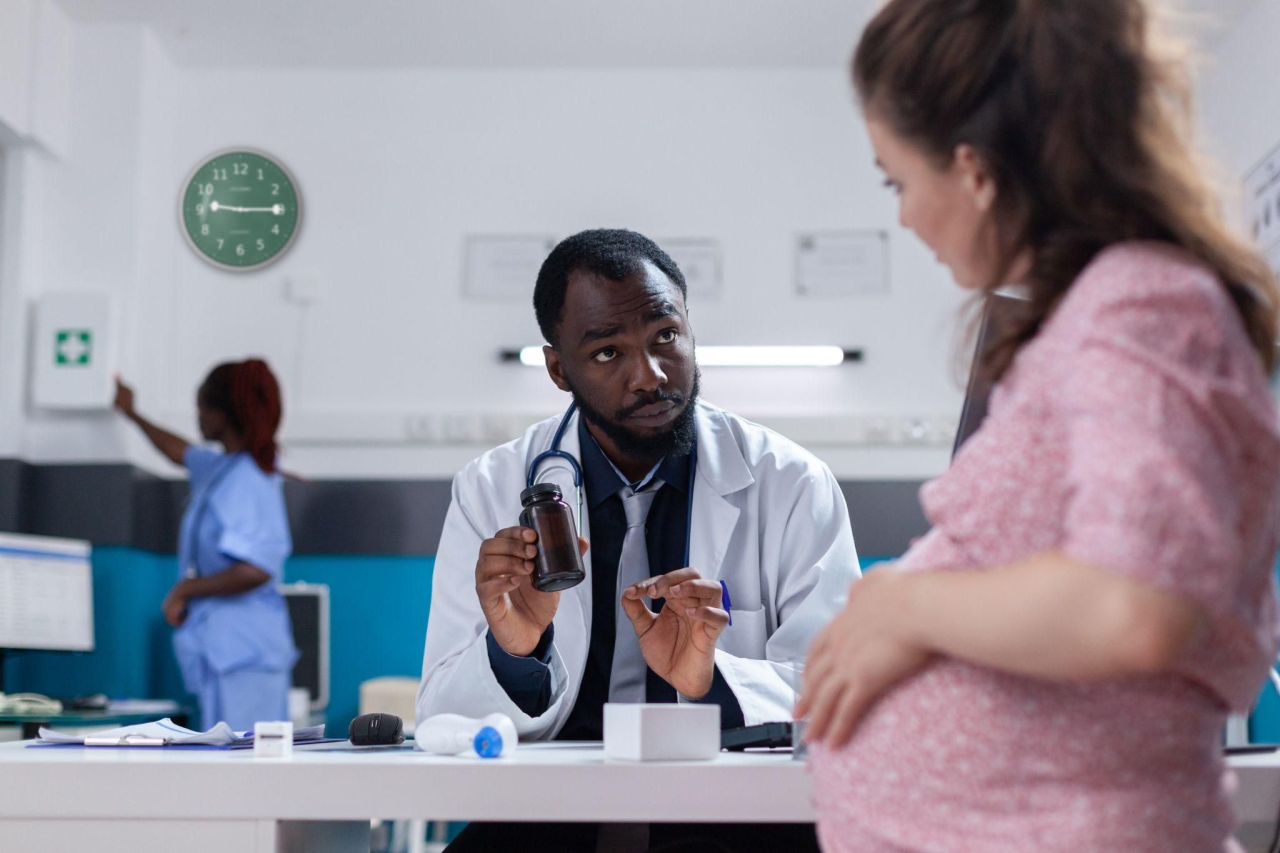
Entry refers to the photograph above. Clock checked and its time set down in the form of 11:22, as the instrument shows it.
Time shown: 9:15
